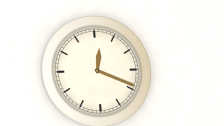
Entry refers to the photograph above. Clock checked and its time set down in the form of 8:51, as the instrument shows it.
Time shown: 12:19
